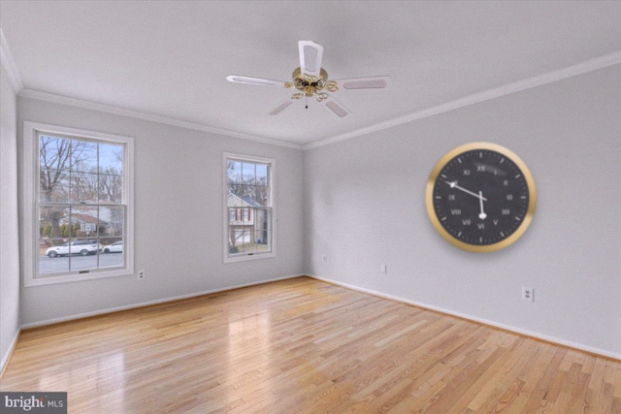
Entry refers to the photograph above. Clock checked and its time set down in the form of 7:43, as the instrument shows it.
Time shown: 5:49
